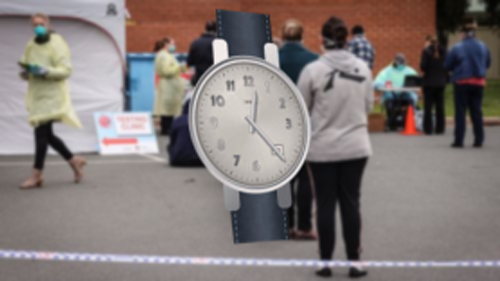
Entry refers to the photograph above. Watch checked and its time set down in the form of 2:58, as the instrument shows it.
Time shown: 12:23
